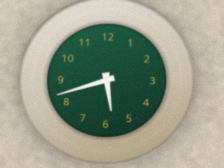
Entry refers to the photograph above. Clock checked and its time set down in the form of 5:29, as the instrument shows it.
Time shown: 5:42
